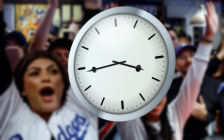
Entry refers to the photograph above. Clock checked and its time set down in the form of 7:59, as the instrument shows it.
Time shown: 3:44
